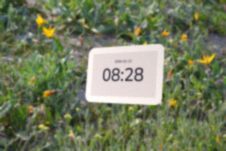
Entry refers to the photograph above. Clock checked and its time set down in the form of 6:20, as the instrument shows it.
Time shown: 8:28
